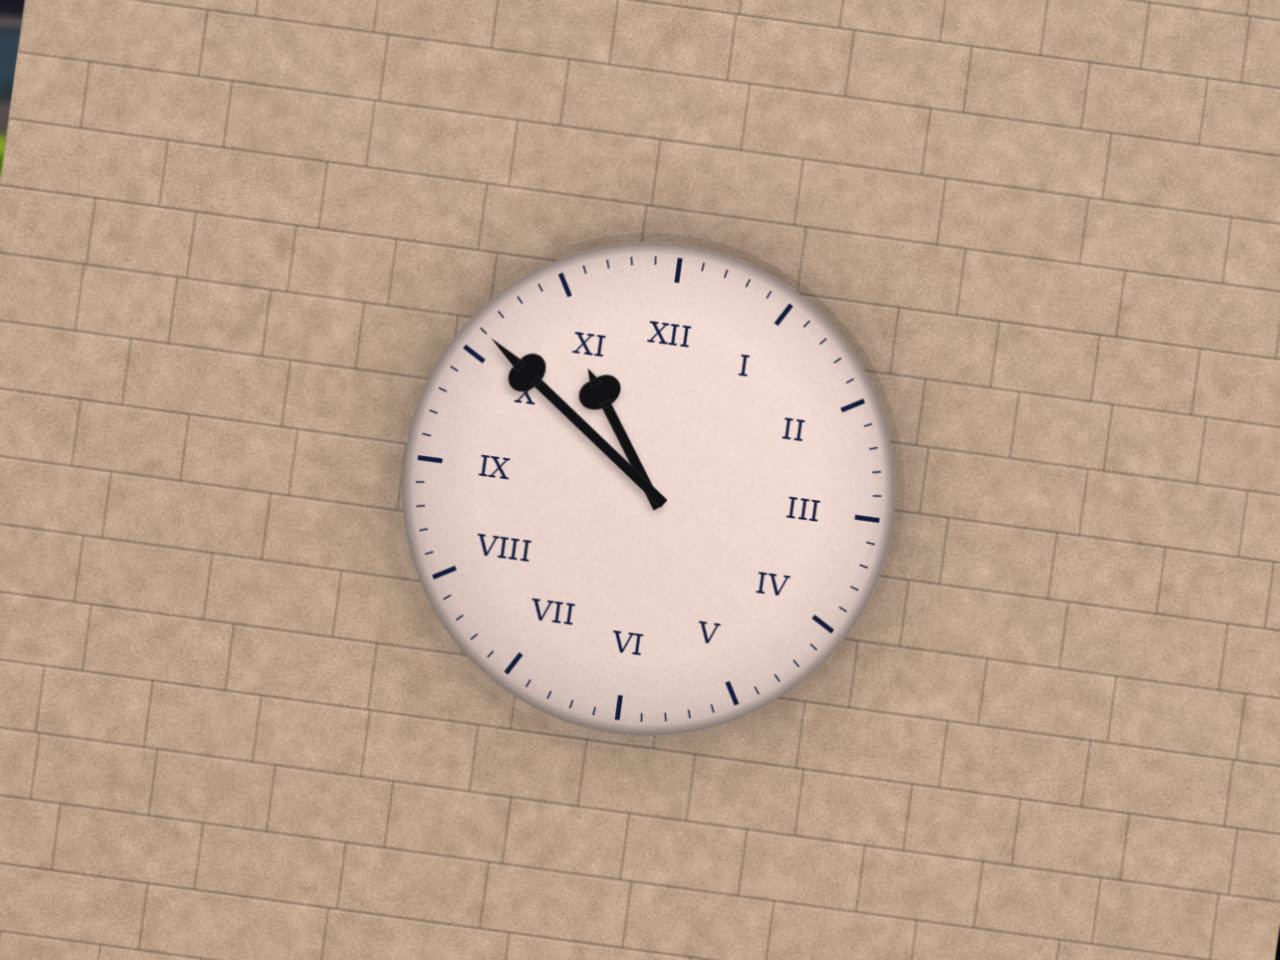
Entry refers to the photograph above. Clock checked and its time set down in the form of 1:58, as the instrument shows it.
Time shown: 10:51
